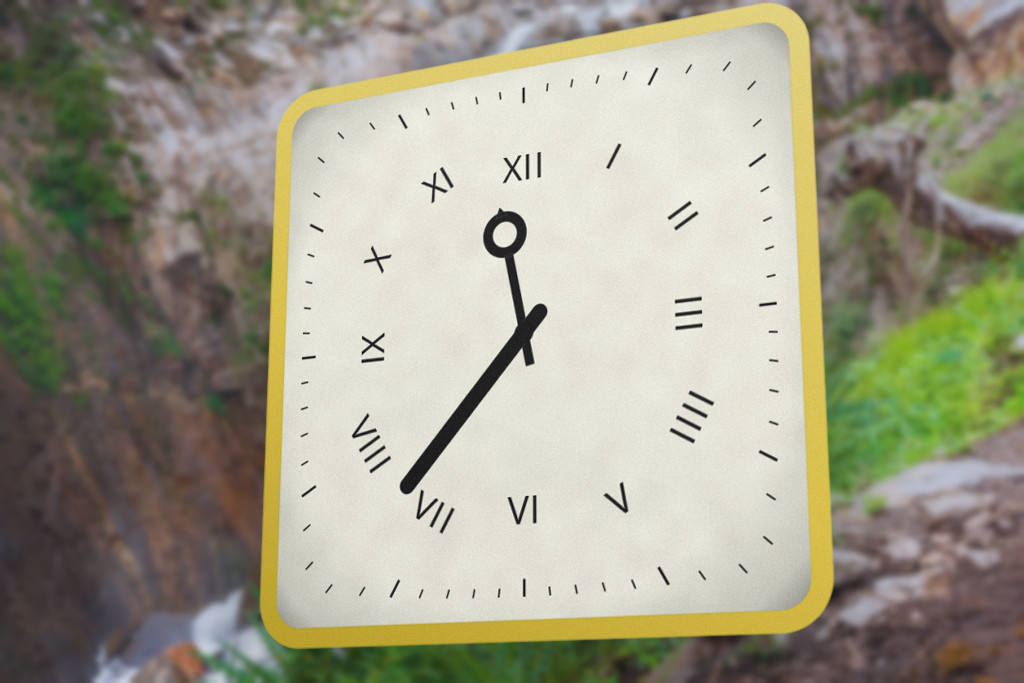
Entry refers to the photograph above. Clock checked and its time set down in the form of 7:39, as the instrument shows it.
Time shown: 11:37
